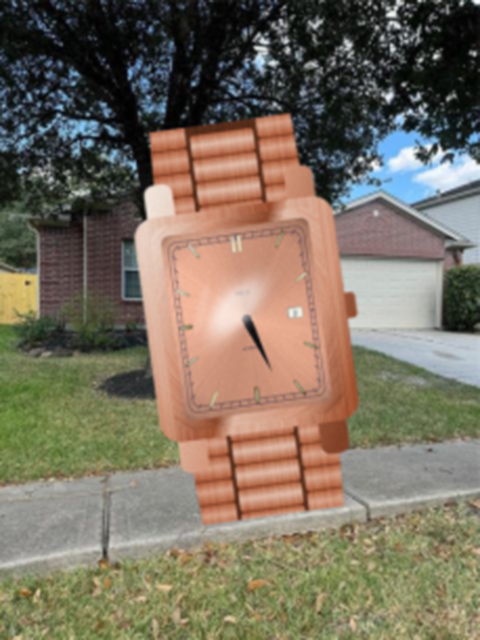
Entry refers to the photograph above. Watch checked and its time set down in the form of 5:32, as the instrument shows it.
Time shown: 5:27
